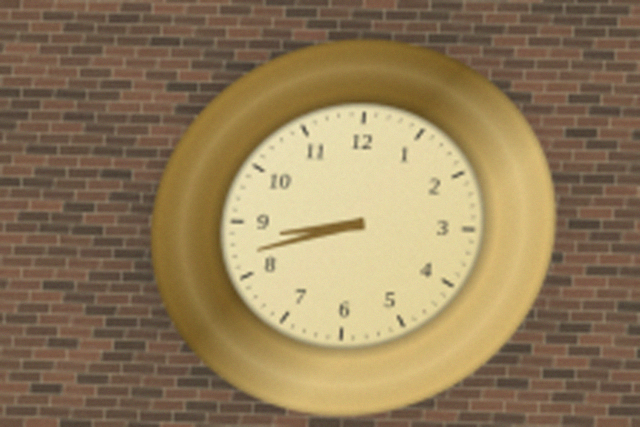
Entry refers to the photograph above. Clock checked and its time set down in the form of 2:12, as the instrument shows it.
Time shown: 8:42
